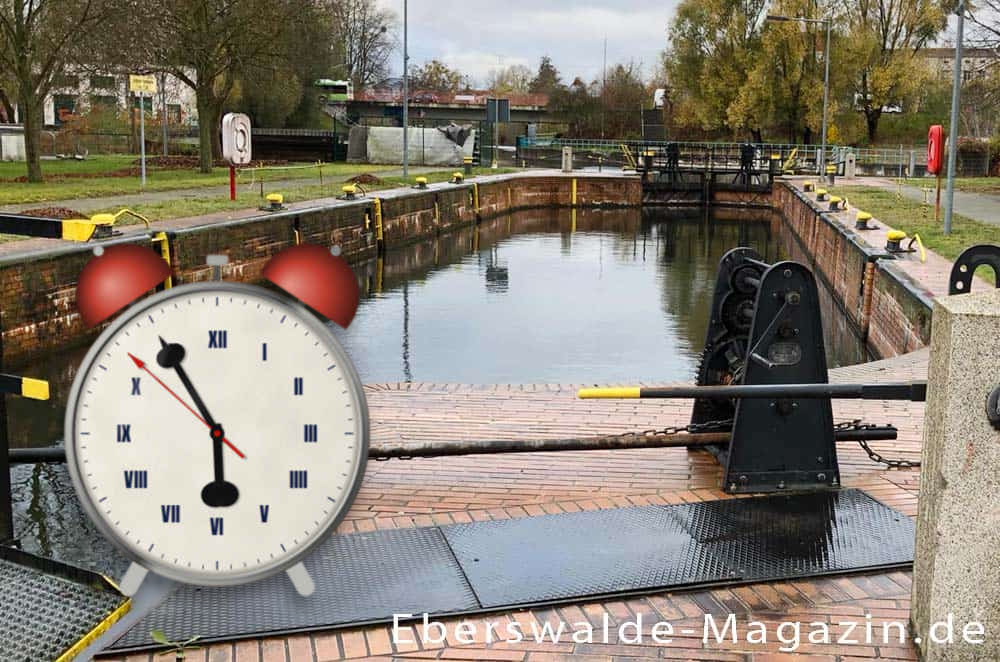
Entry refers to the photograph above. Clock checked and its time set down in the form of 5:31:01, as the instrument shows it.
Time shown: 5:54:52
